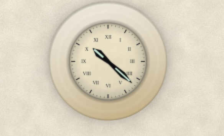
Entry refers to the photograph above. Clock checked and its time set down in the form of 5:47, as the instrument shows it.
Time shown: 10:22
